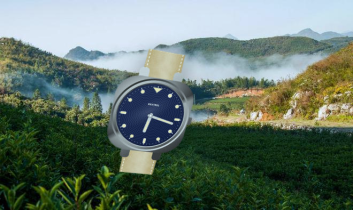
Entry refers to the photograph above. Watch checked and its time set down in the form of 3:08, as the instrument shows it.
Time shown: 6:17
